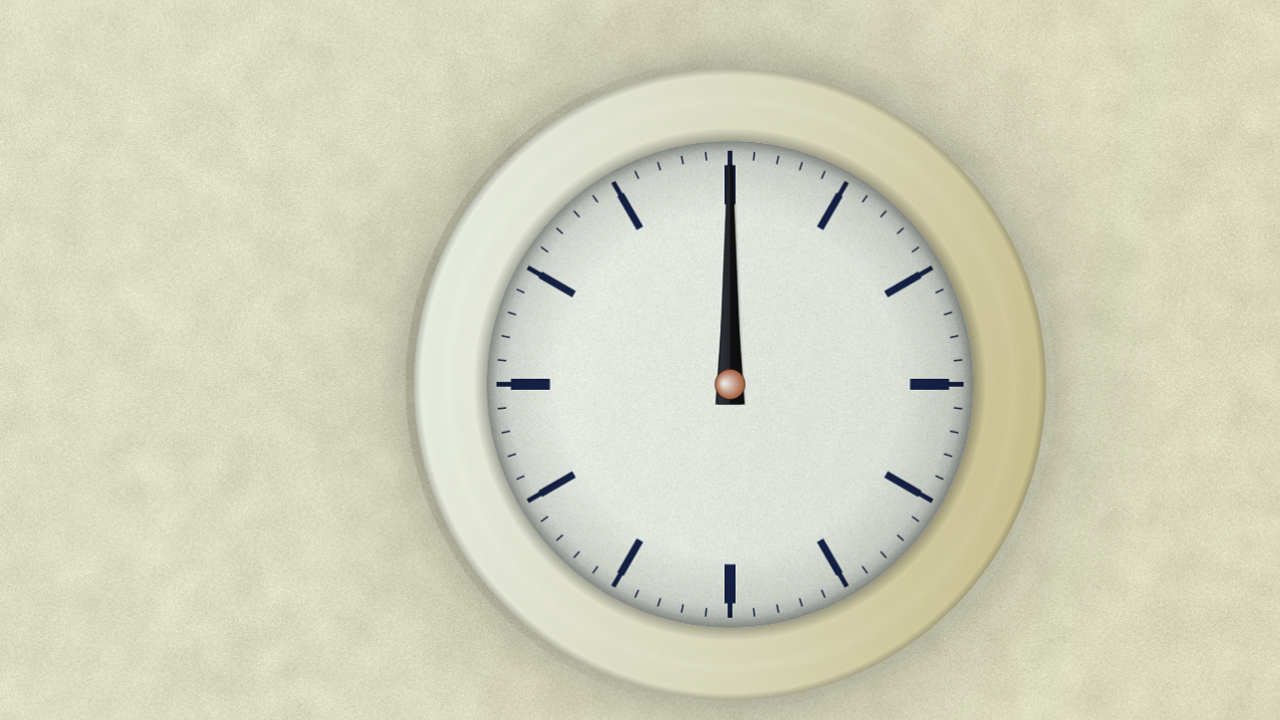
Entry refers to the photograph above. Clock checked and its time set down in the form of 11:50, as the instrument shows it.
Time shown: 12:00
